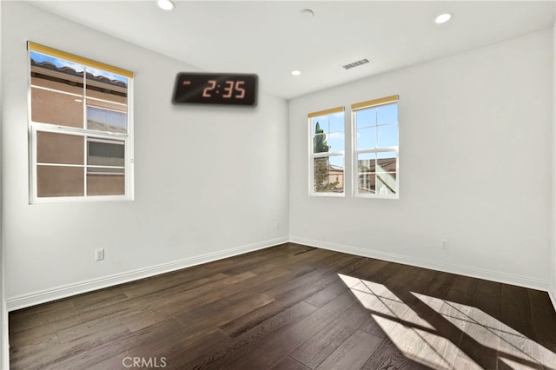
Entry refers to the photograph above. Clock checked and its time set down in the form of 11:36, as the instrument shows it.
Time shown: 2:35
